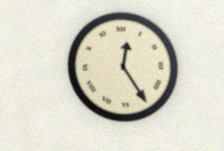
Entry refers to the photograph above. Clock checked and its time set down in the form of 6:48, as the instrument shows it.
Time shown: 12:25
